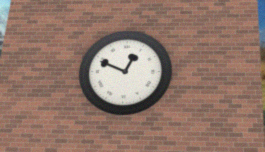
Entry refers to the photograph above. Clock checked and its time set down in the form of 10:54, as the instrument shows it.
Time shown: 12:49
